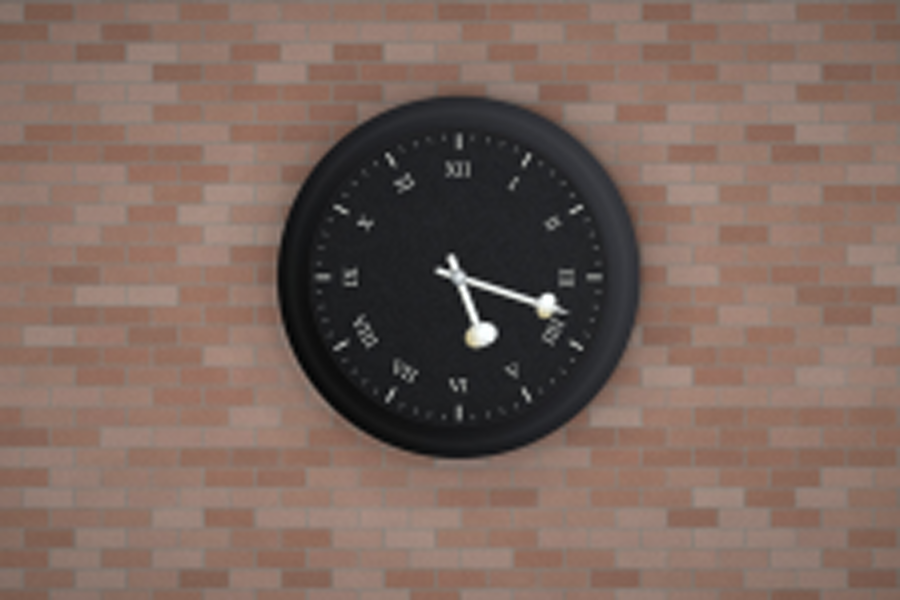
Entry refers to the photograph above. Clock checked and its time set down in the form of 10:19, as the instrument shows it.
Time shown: 5:18
